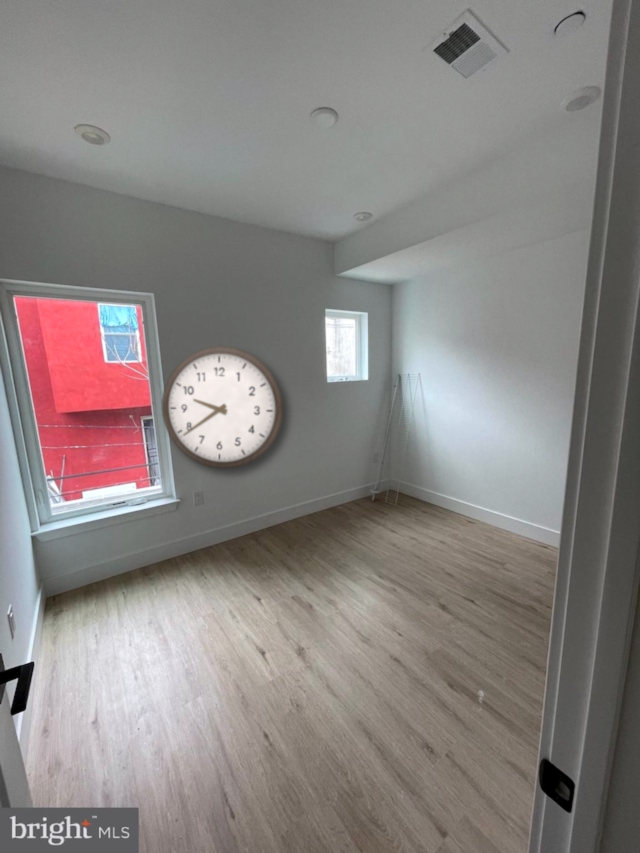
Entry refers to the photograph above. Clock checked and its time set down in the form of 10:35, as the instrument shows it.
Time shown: 9:39
